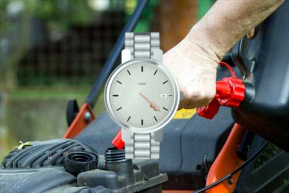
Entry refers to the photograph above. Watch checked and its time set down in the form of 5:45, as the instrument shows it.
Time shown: 4:22
